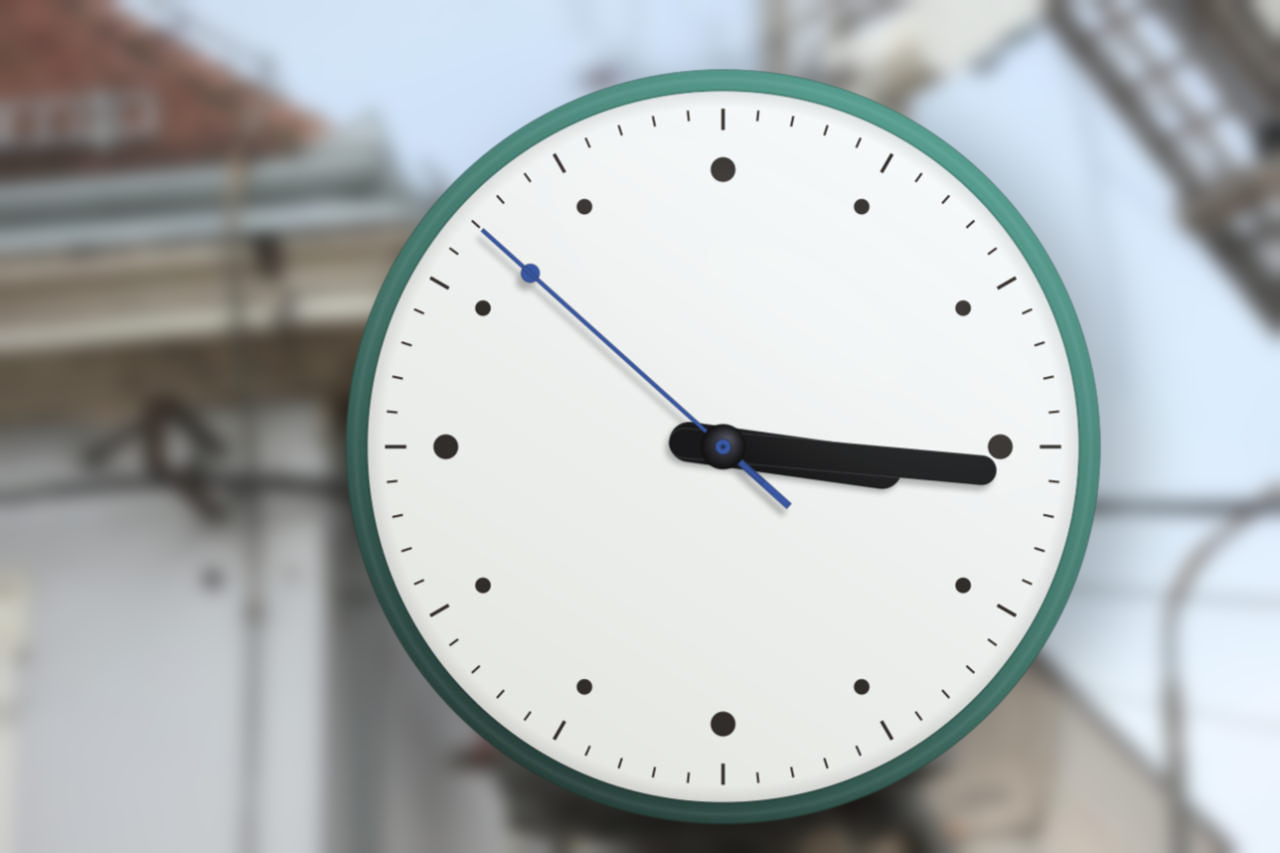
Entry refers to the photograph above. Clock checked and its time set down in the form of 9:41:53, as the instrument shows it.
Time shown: 3:15:52
